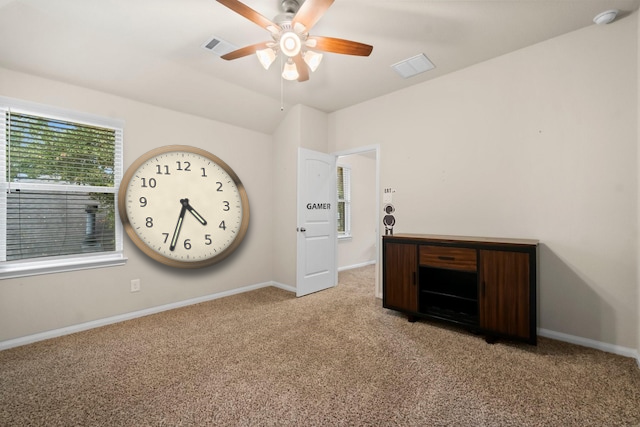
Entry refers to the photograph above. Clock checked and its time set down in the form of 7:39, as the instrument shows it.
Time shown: 4:33
